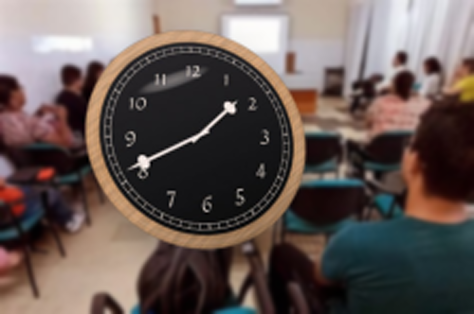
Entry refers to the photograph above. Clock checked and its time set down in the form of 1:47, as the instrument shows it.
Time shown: 1:41
